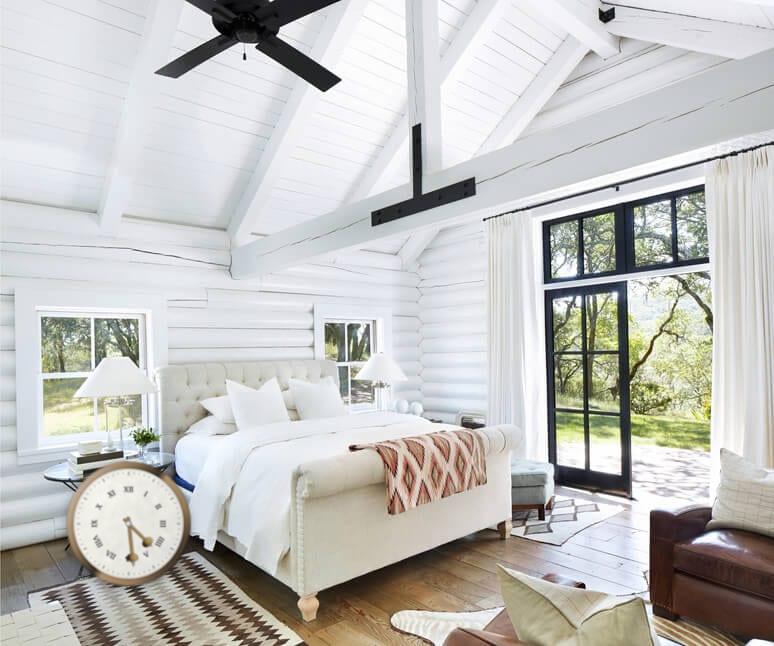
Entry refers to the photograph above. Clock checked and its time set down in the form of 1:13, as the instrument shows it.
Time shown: 4:29
